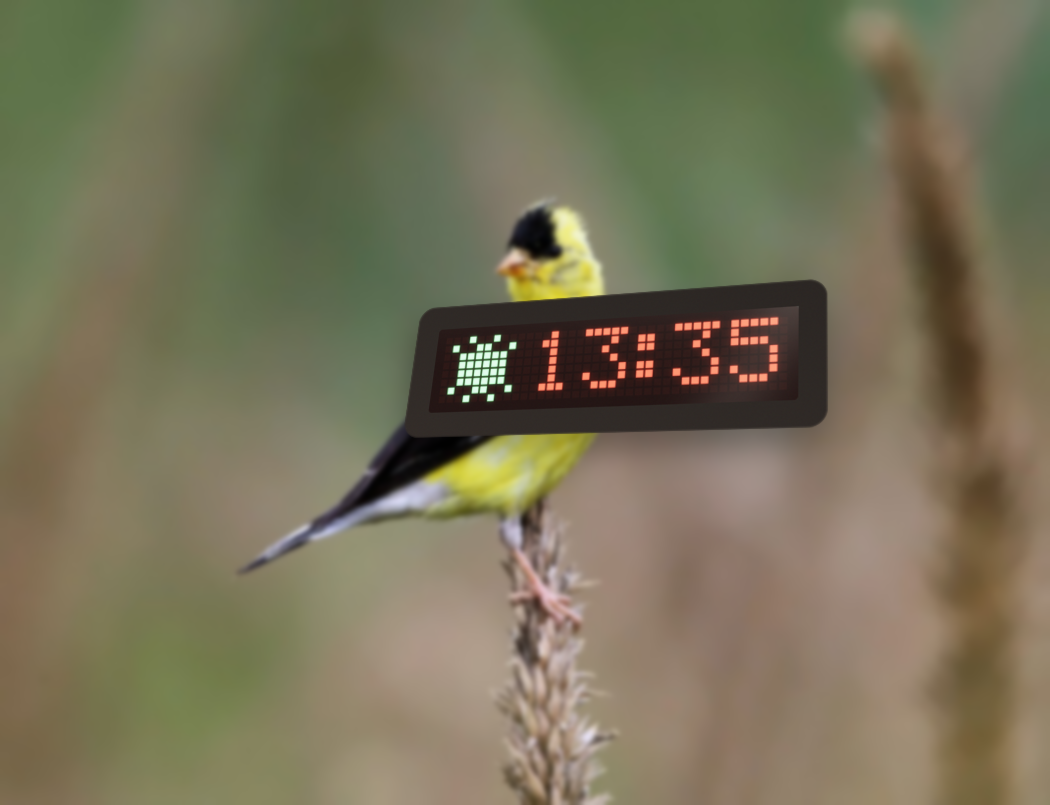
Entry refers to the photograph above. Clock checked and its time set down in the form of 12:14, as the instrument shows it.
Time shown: 13:35
